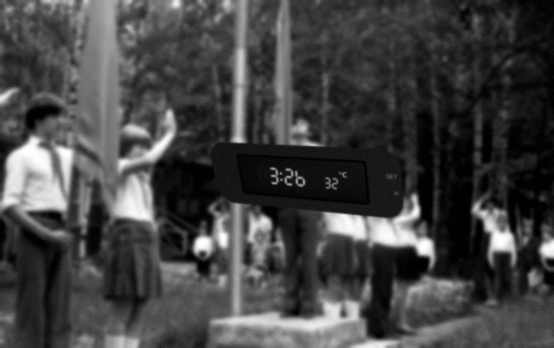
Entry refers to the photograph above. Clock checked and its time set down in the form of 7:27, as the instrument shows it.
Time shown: 3:26
